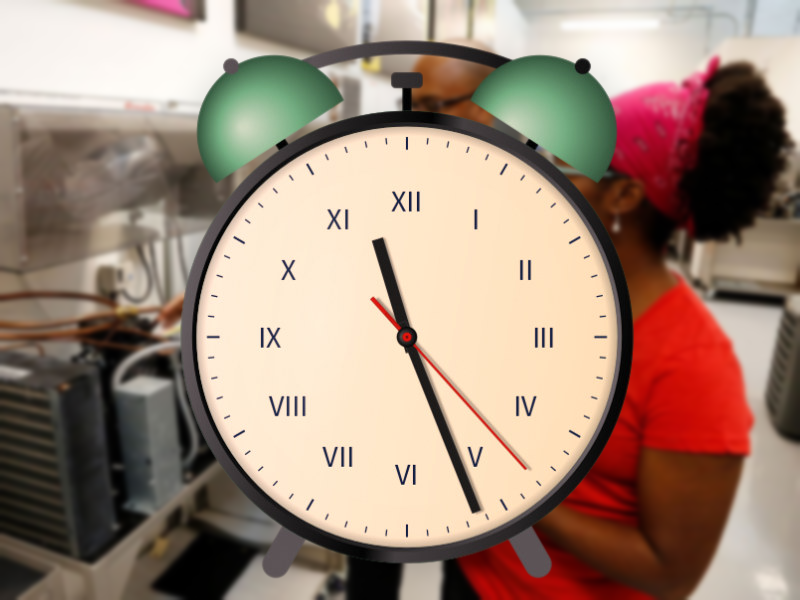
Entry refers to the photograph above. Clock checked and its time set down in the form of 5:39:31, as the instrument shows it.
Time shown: 11:26:23
